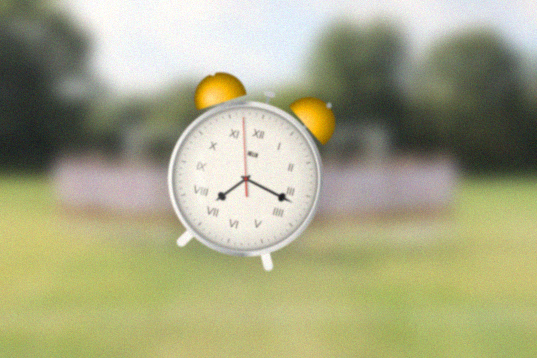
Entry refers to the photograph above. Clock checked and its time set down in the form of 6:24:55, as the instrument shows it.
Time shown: 7:16:57
